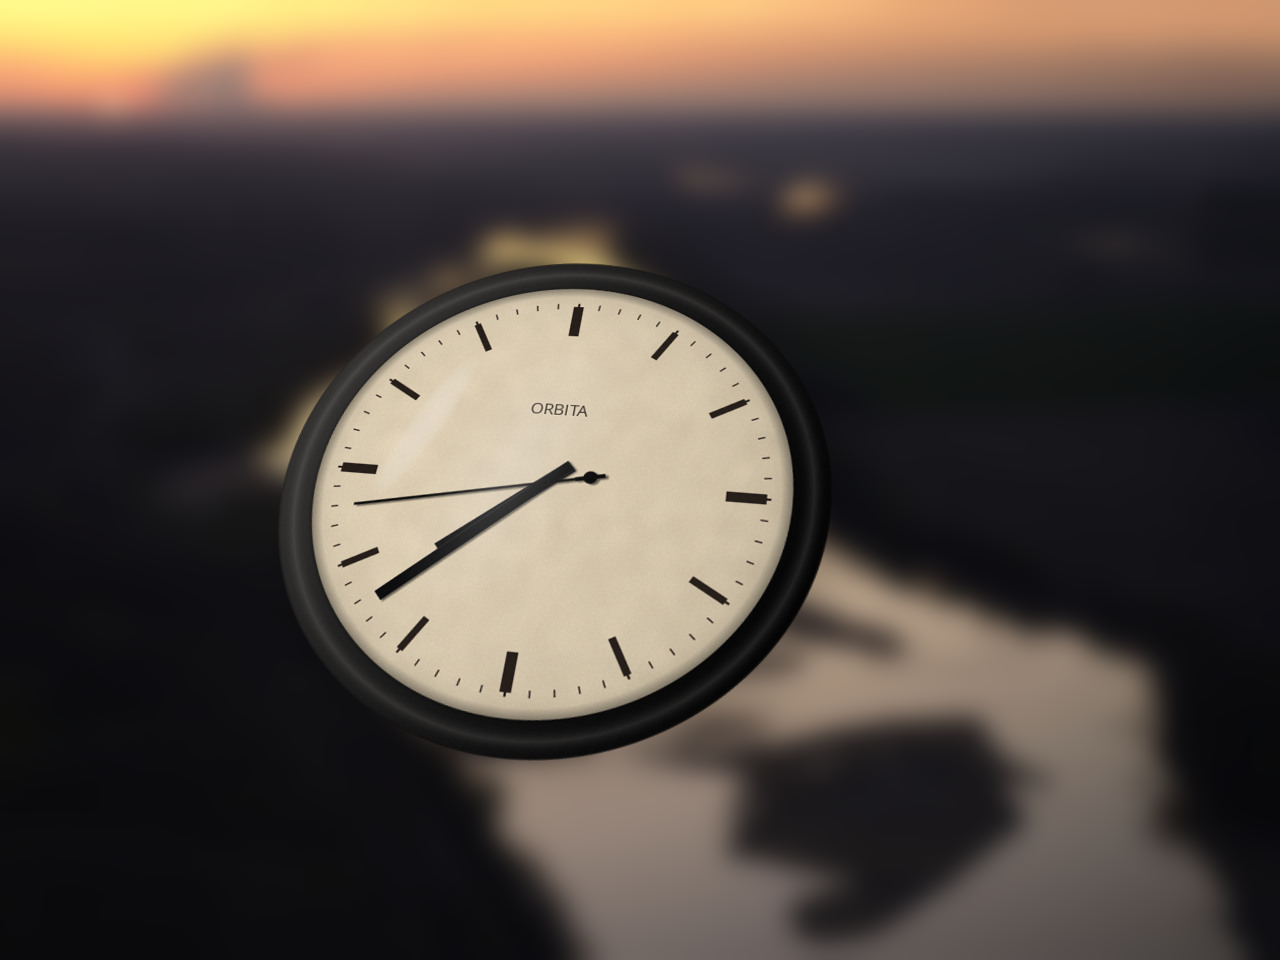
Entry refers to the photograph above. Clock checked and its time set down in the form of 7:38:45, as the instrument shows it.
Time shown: 7:37:43
